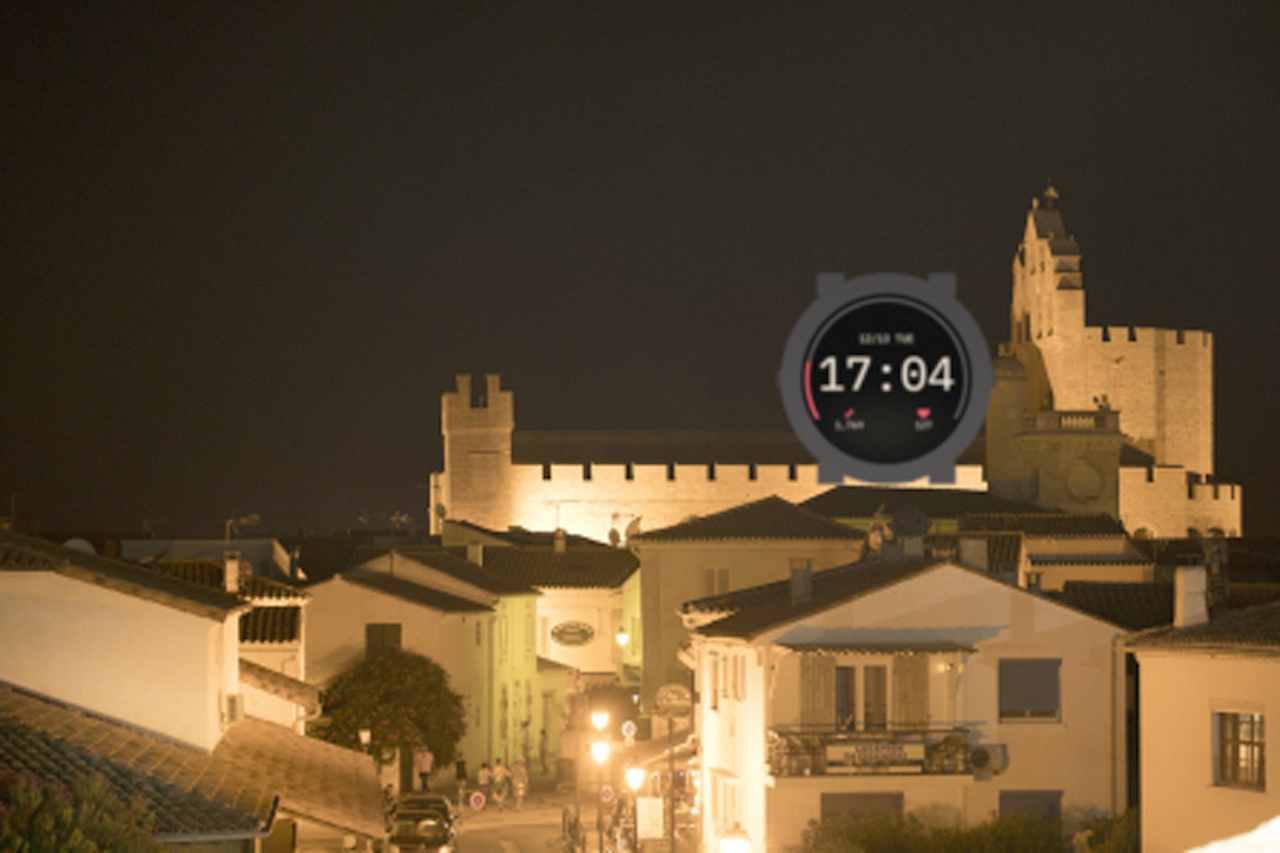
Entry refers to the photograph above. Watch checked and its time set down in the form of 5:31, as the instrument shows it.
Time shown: 17:04
